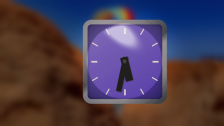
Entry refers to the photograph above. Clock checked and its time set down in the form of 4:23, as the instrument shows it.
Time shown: 5:32
